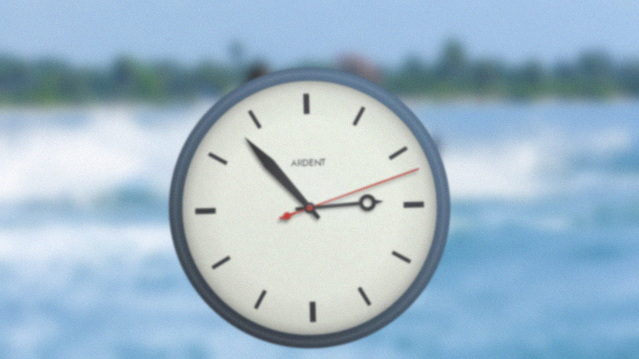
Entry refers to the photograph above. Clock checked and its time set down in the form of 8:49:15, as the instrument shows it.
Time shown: 2:53:12
